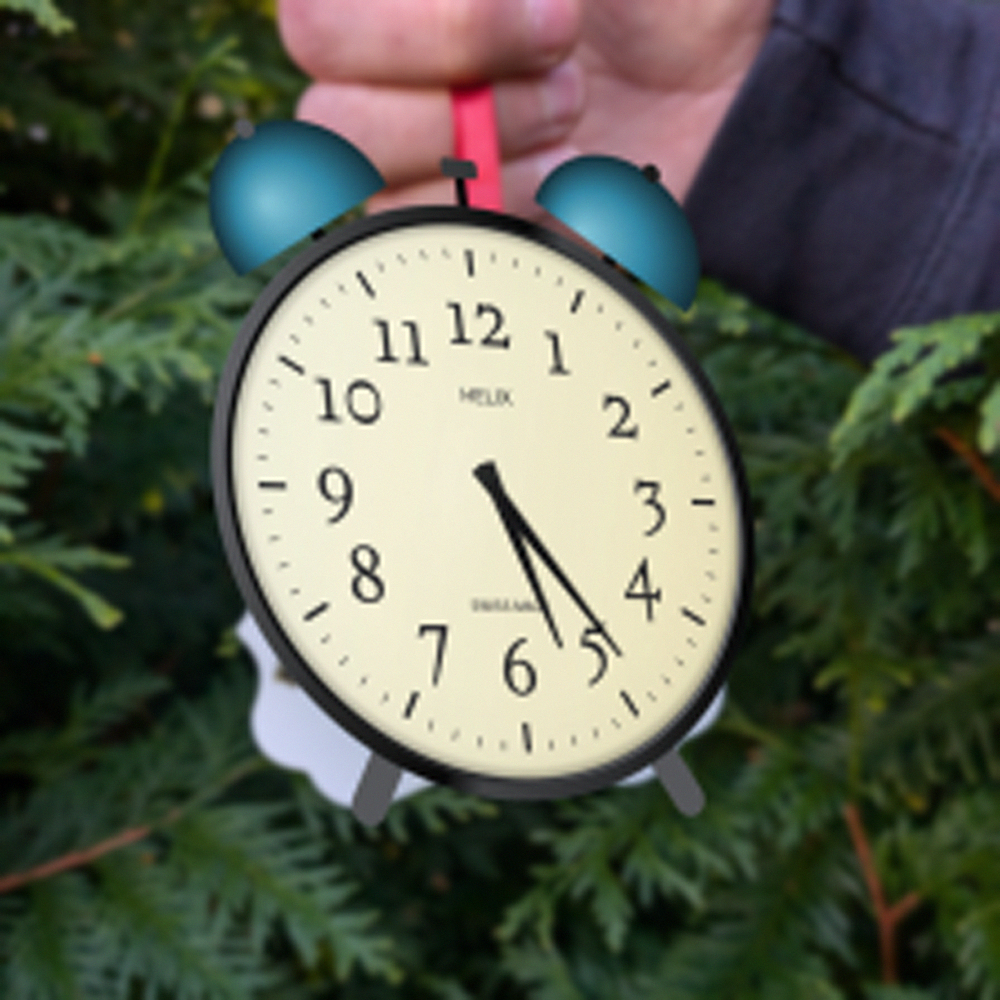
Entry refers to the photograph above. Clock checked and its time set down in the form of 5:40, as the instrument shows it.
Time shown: 5:24
